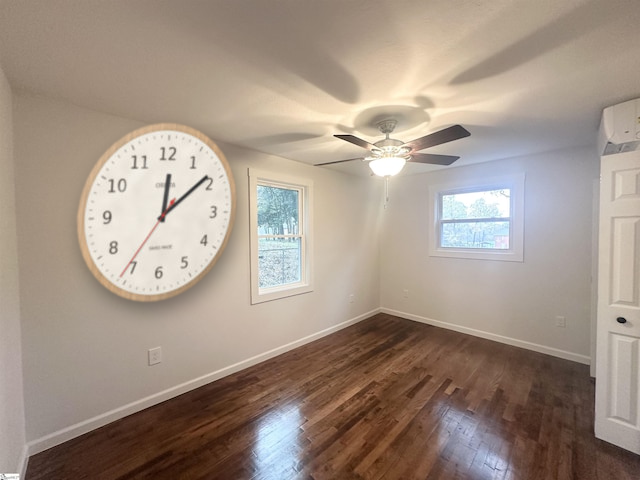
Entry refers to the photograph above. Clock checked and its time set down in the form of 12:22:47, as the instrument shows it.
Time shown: 12:08:36
